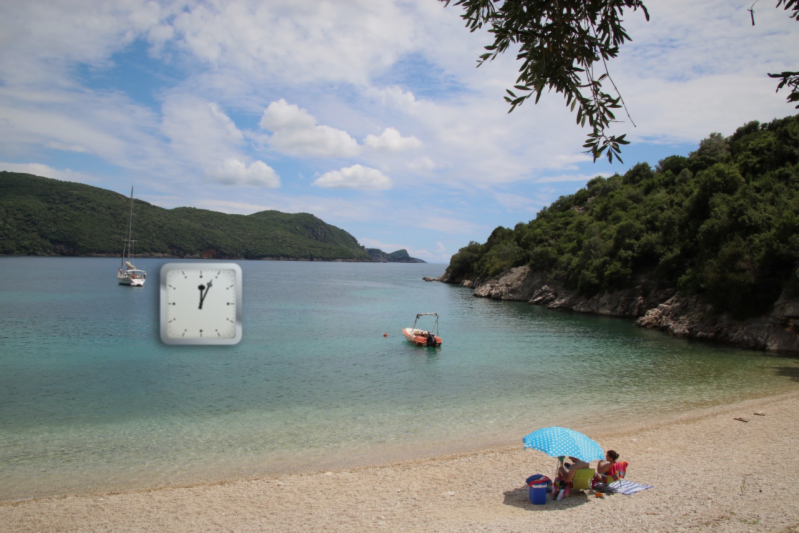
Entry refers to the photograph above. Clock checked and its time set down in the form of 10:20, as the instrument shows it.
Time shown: 12:04
